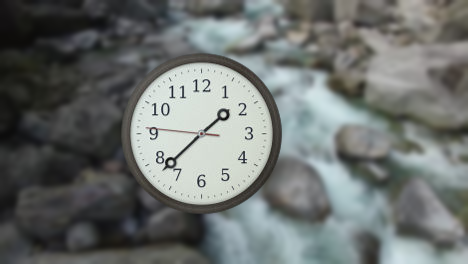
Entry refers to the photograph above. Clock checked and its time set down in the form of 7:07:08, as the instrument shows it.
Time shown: 1:37:46
